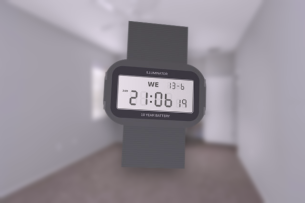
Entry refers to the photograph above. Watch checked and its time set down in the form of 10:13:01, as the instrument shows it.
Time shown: 21:06:19
